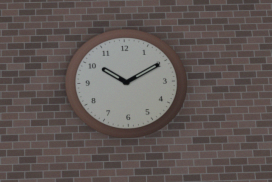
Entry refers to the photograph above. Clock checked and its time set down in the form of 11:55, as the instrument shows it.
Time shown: 10:10
